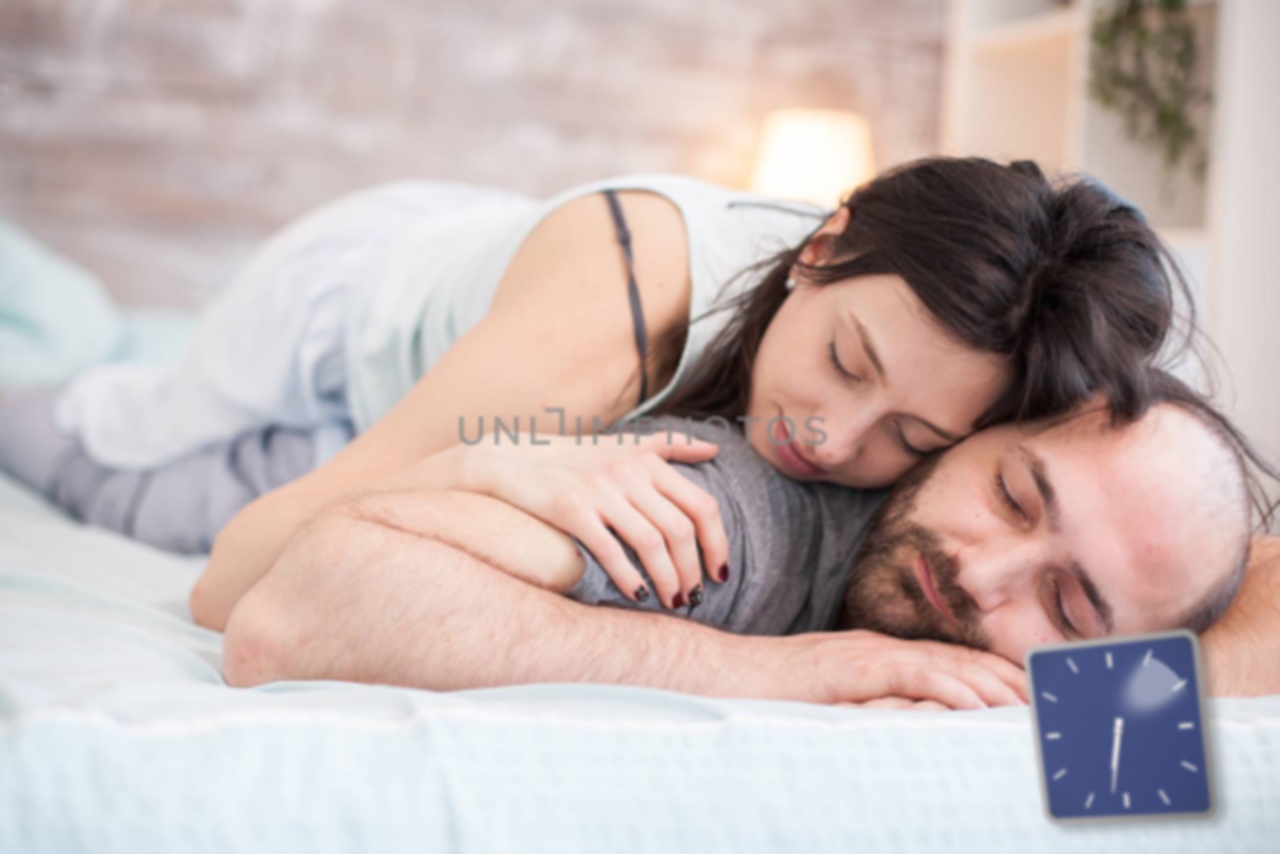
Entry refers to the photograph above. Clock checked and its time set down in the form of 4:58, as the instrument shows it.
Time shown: 6:32
